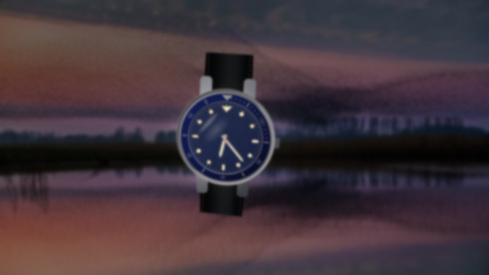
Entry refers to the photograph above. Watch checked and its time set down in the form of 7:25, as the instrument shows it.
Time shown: 6:23
